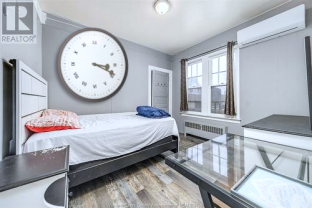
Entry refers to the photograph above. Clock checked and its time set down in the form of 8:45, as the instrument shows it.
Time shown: 3:19
